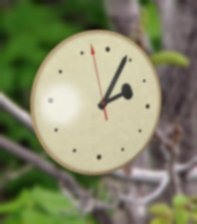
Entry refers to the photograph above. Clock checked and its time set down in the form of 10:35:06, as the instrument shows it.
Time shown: 2:03:57
